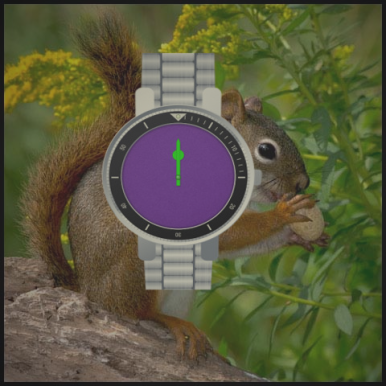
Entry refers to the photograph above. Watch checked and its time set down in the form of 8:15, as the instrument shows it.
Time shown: 12:00
